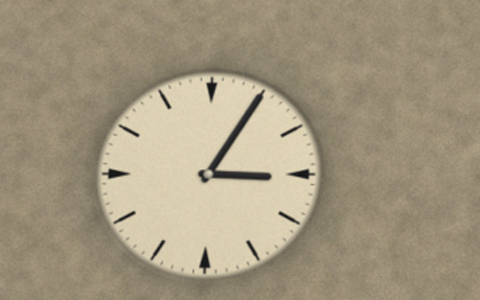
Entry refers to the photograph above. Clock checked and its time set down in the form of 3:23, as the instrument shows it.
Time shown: 3:05
